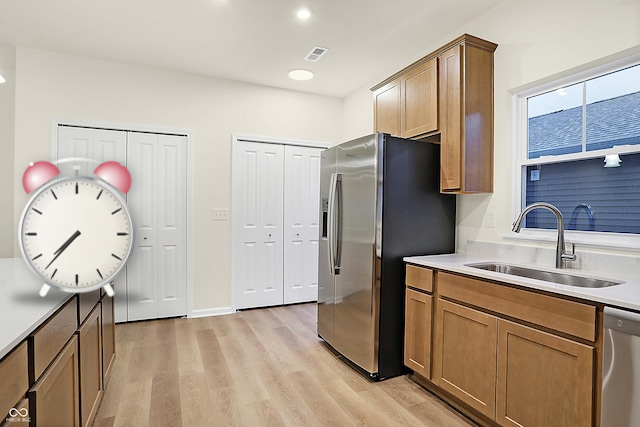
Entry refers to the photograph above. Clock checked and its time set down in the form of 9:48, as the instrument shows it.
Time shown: 7:37
